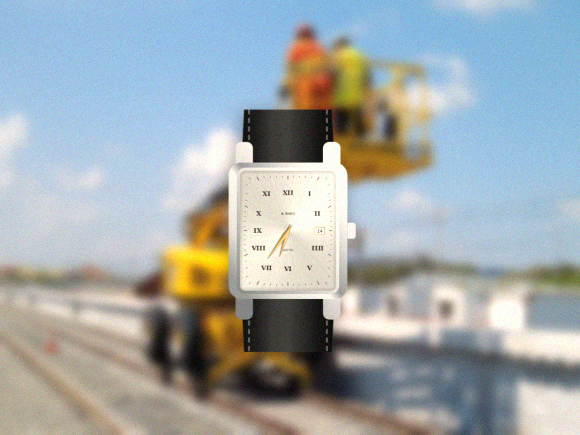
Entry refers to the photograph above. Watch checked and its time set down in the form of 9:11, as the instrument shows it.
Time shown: 6:36
